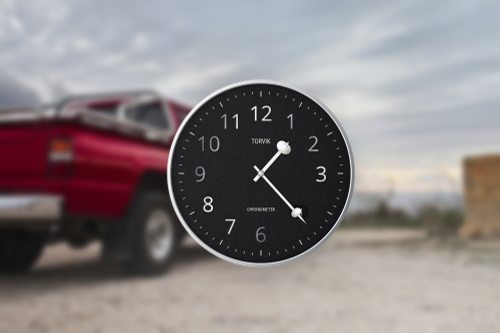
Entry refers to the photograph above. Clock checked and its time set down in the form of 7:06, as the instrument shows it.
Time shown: 1:23
